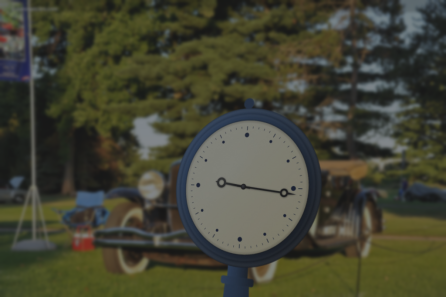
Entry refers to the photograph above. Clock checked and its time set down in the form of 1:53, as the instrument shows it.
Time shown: 9:16
